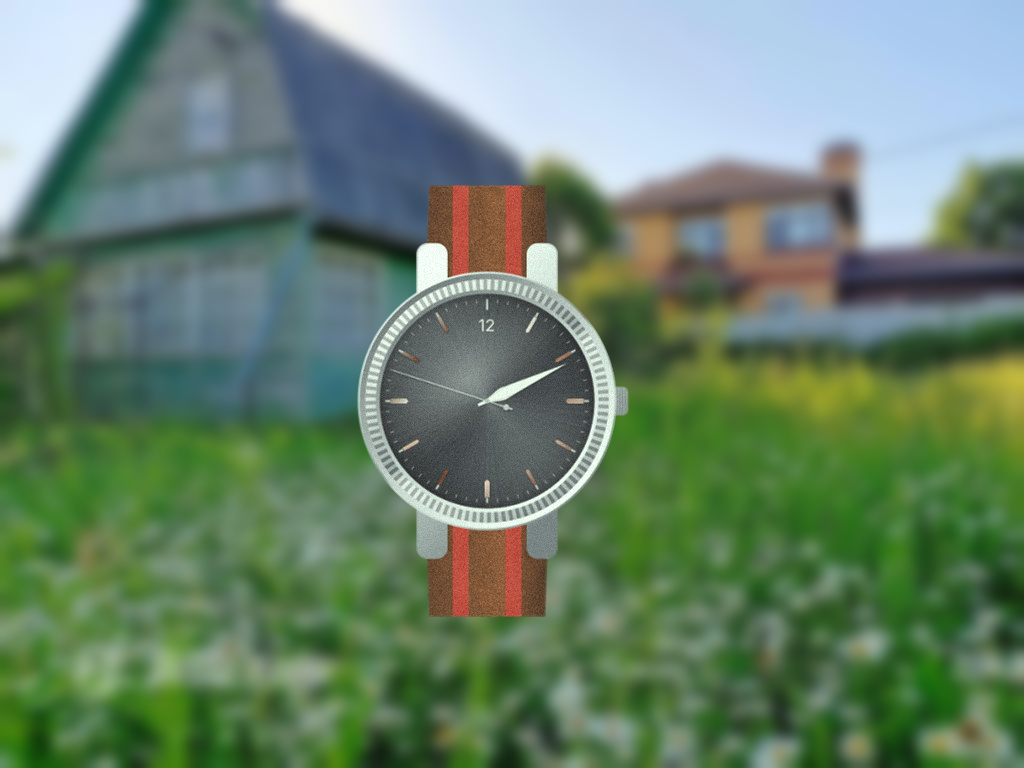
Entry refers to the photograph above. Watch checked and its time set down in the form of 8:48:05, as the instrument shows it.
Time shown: 2:10:48
